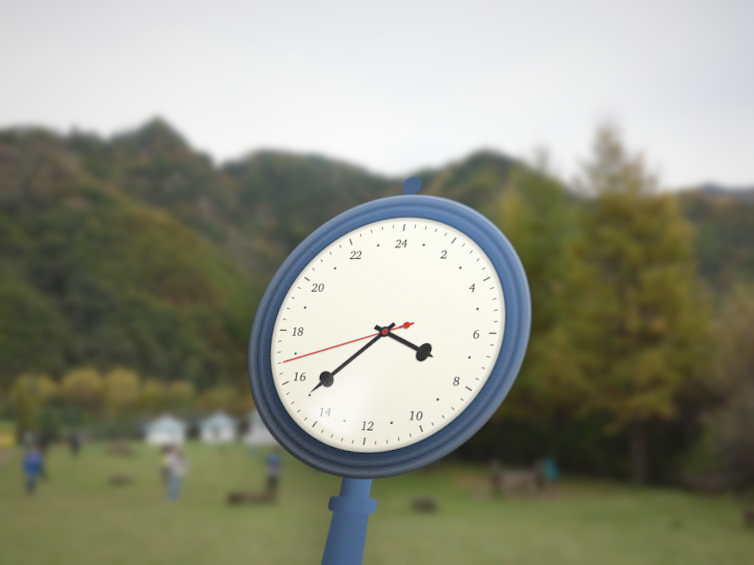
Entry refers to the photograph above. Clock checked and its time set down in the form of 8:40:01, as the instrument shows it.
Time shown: 7:37:42
